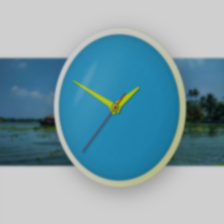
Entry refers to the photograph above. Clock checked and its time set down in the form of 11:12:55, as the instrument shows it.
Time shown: 1:49:37
